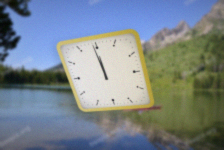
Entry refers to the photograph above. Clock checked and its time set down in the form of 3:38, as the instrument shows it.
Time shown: 11:59
